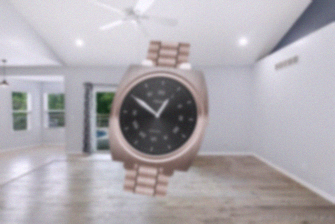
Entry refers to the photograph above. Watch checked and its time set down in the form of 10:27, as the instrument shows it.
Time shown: 12:50
